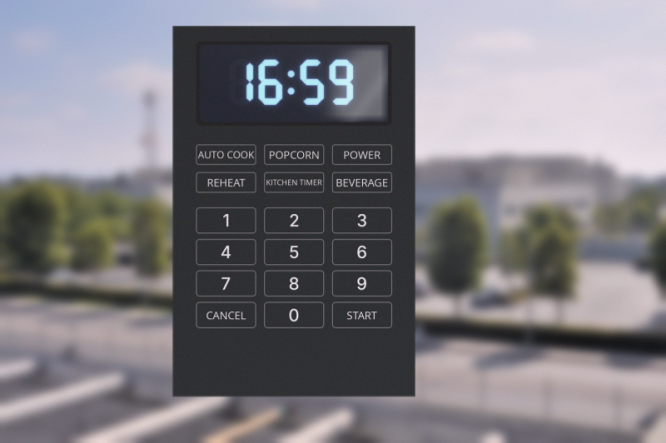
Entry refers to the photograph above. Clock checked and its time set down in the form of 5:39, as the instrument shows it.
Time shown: 16:59
